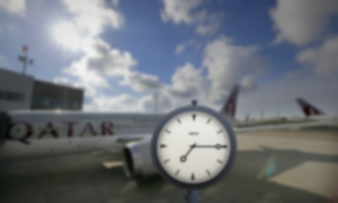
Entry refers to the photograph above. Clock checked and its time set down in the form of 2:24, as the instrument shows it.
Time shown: 7:15
